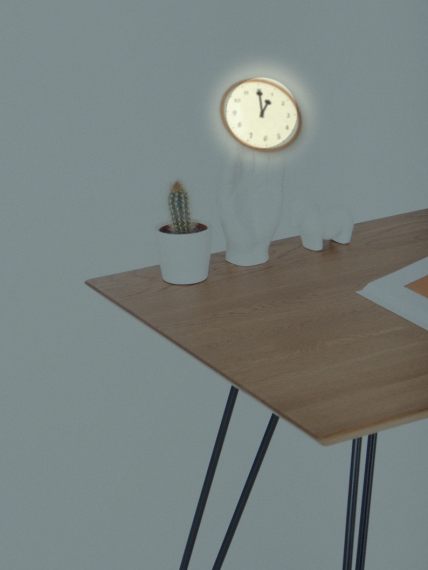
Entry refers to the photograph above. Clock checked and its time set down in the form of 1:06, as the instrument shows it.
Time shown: 1:00
